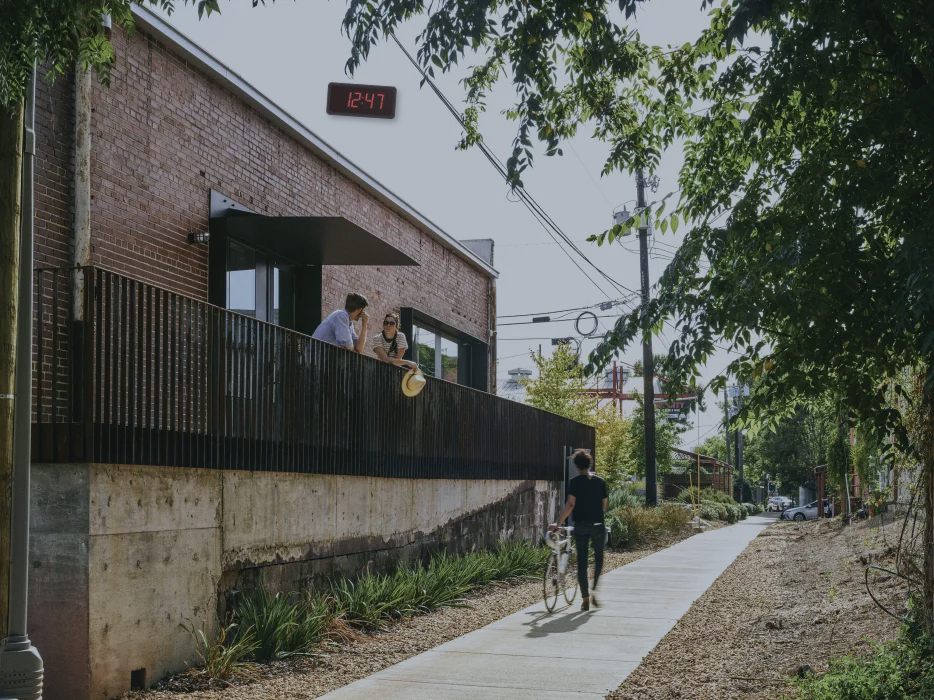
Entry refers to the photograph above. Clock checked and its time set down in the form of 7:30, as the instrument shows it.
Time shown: 12:47
